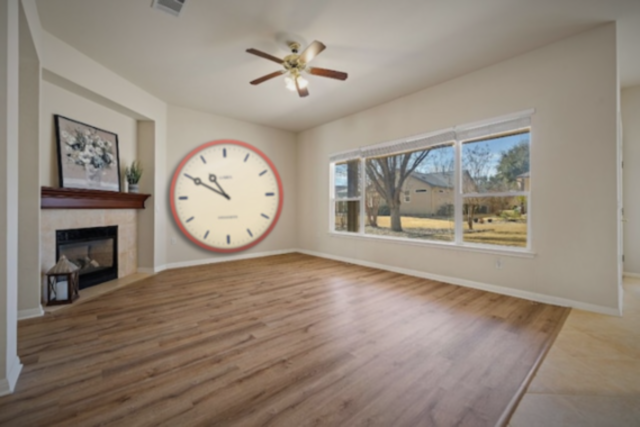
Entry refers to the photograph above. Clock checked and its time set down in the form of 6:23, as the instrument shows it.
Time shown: 10:50
